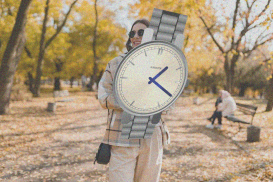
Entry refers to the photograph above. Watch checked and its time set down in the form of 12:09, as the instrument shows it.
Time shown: 1:20
